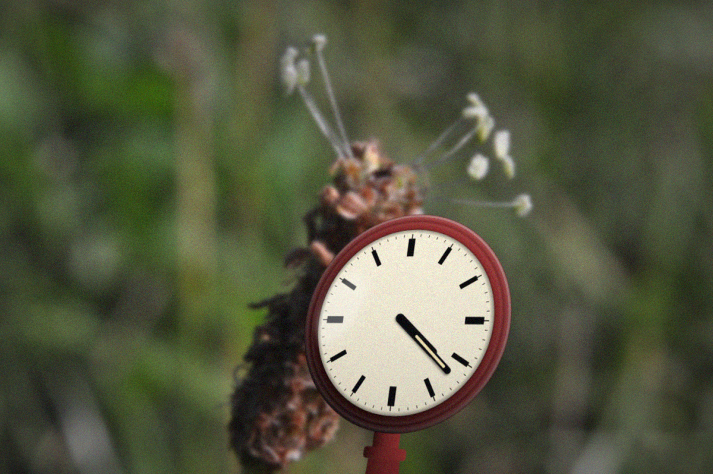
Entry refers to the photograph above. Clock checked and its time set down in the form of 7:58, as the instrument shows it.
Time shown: 4:22
